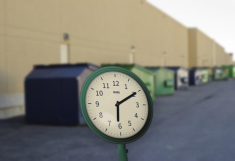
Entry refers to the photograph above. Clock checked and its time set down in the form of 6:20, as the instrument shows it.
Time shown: 6:10
